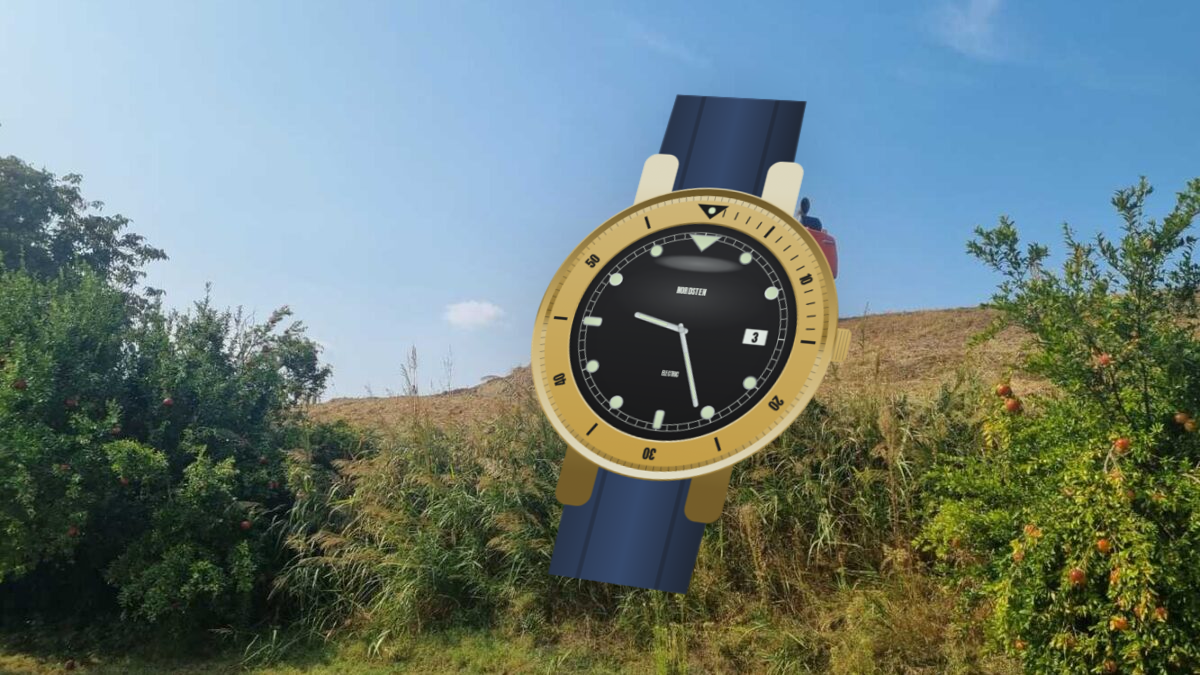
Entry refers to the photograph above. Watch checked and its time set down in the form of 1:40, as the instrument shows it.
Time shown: 9:26
